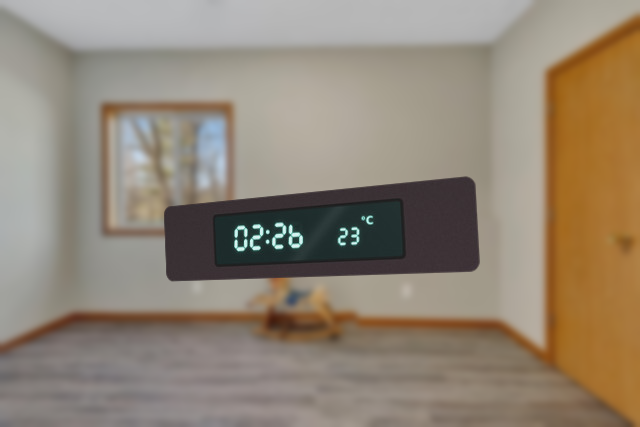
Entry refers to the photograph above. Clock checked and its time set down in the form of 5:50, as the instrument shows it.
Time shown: 2:26
